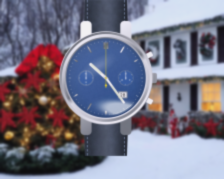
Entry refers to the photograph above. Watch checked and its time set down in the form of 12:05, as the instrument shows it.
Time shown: 10:24
